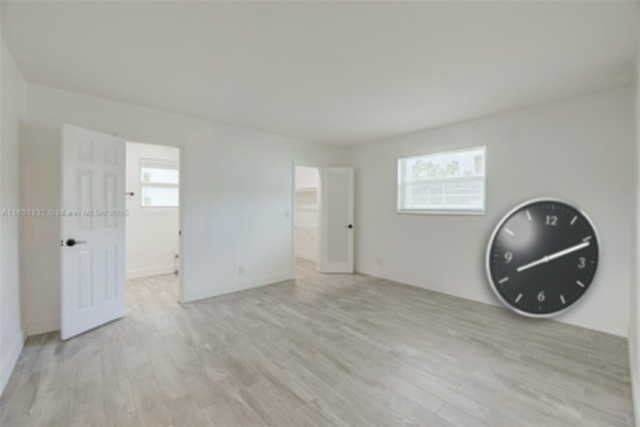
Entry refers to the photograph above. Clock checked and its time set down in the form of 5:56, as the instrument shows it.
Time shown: 8:11
